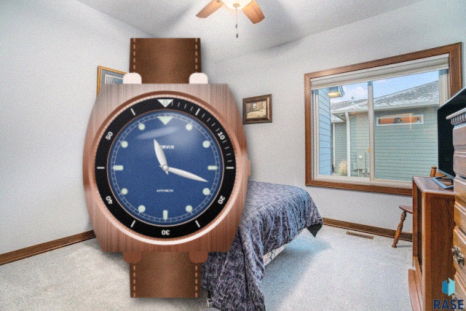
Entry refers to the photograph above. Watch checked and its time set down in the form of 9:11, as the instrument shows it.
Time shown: 11:18
